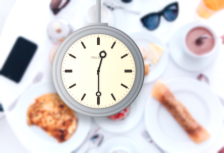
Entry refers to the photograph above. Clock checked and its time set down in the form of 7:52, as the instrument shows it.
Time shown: 12:30
